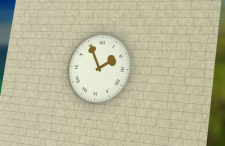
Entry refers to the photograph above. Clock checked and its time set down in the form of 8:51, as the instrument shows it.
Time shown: 1:55
